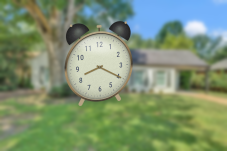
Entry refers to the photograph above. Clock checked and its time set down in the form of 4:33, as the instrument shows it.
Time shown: 8:20
